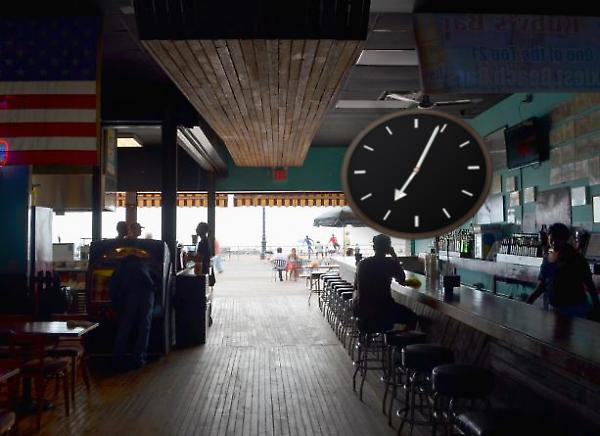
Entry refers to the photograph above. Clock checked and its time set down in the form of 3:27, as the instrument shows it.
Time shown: 7:04
